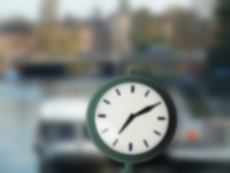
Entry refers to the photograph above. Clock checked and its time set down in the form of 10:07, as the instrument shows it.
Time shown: 7:10
